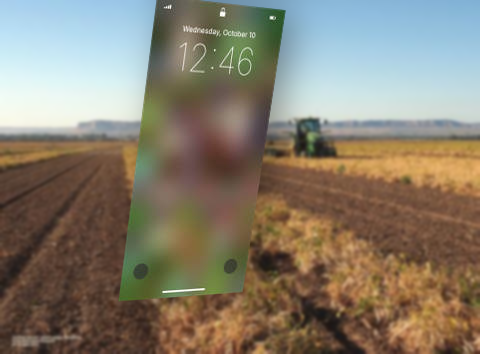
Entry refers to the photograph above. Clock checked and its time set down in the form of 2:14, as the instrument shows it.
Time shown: 12:46
